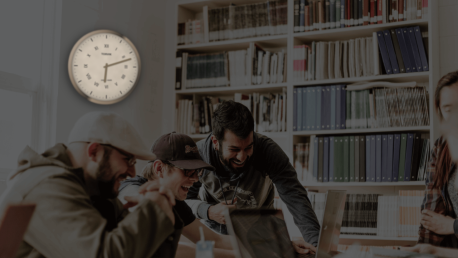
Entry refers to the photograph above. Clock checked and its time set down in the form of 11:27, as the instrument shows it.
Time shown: 6:12
